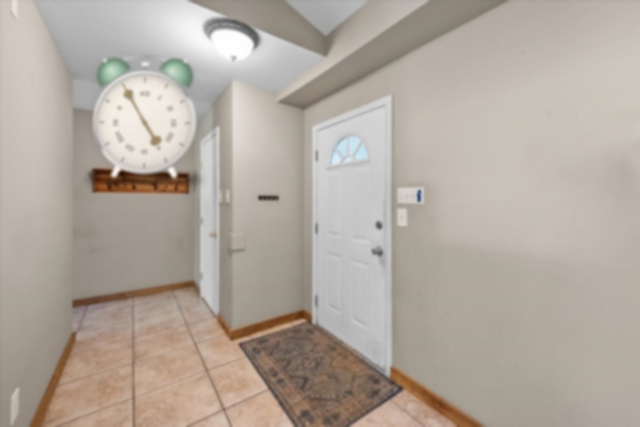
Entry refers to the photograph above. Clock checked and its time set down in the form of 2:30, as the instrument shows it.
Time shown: 4:55
